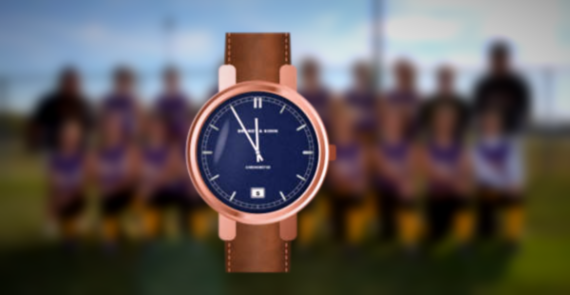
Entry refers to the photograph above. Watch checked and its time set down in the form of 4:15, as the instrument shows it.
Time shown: 11:55
